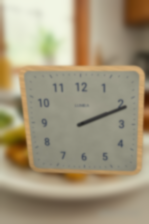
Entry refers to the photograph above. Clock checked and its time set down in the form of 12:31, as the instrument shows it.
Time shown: 2:11
